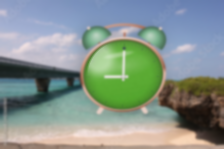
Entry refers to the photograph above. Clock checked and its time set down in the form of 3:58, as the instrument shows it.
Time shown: 9:00
